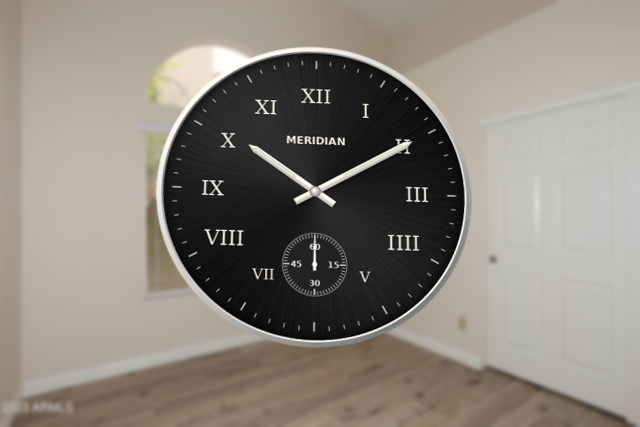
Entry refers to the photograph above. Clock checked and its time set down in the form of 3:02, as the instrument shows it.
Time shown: 10:10
